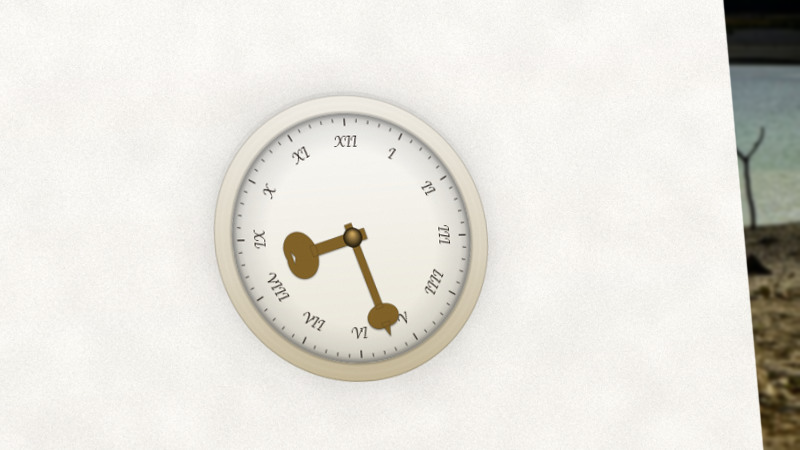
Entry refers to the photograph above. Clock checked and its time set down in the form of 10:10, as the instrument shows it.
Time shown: 8:27
